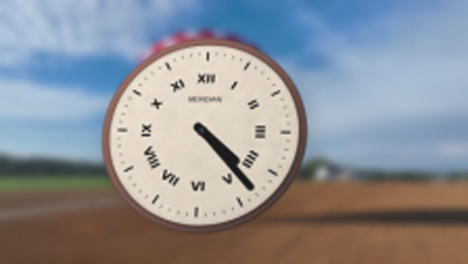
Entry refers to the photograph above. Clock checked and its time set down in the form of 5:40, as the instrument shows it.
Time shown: 4:23
